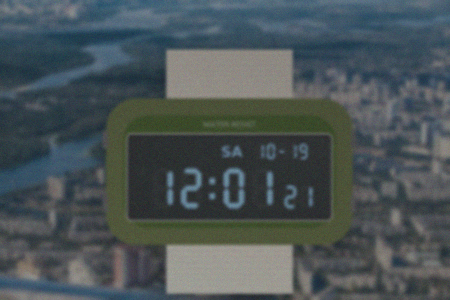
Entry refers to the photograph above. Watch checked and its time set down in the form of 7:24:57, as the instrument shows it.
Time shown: 12:01:21
